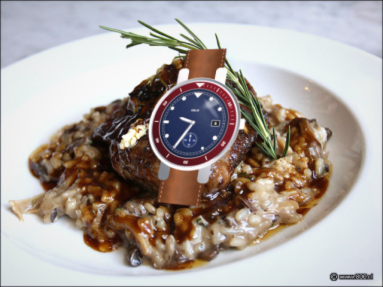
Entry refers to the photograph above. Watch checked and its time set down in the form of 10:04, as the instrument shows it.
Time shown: 9:35
